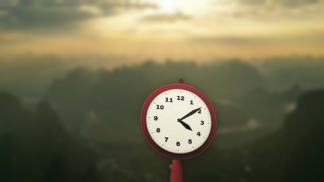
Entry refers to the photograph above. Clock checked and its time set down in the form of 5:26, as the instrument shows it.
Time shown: 4:09
